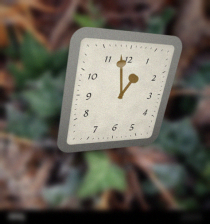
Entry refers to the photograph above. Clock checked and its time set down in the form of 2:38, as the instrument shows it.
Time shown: 12:58
